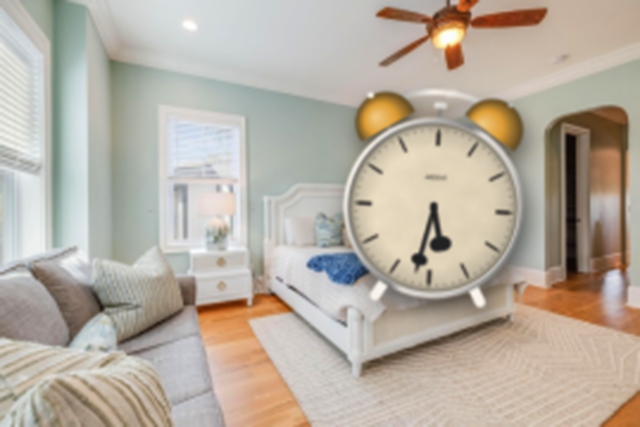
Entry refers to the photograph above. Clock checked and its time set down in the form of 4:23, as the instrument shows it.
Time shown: 5:32
